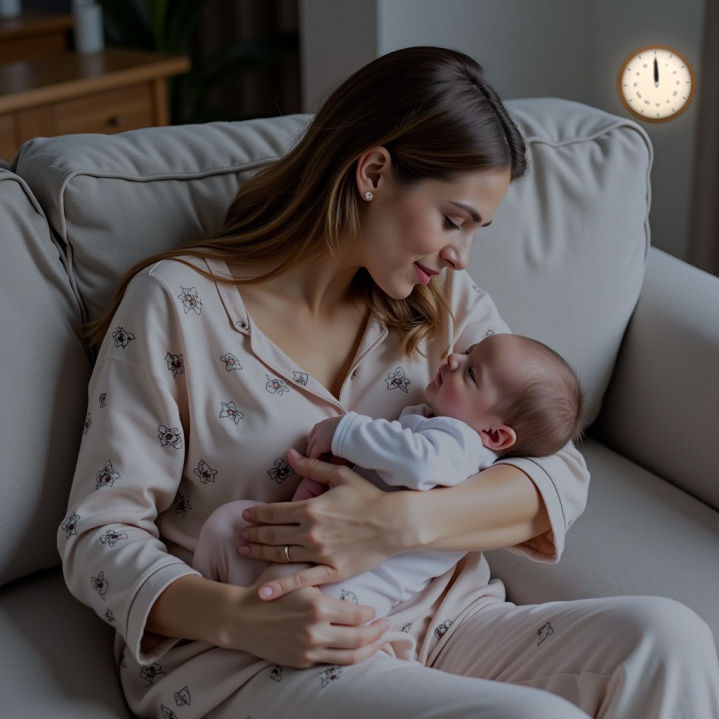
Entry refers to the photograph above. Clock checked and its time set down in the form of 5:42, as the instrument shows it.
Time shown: 12:00
